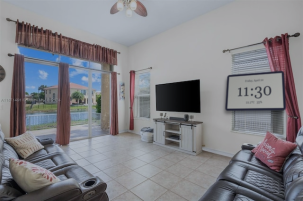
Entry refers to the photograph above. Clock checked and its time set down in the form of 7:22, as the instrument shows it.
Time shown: 11:30
